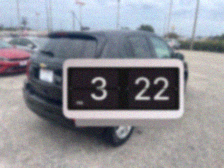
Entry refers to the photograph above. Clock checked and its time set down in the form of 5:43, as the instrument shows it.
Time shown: 3:22
